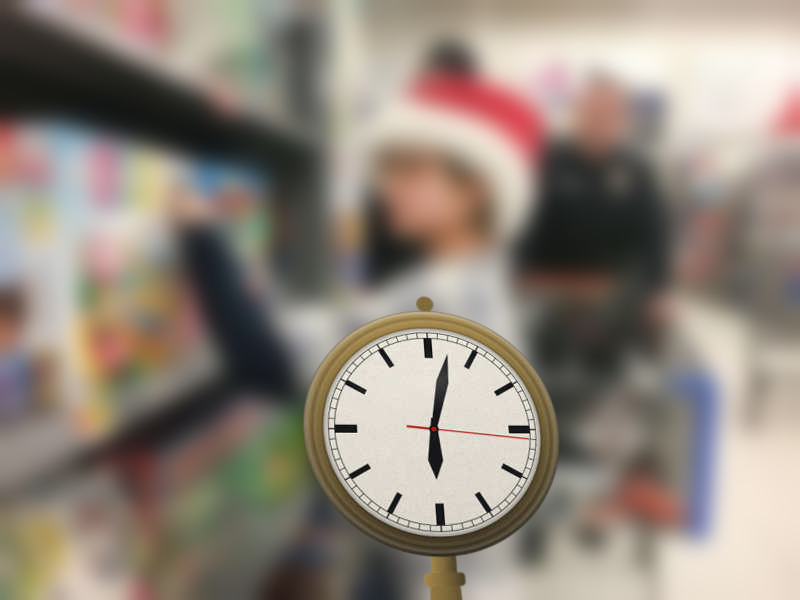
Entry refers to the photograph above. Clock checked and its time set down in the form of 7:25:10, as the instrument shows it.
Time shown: 6:02:16
